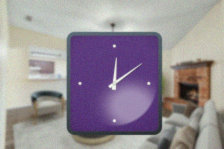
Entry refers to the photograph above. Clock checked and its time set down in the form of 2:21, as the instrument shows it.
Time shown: 12:09
